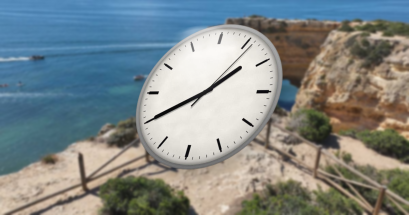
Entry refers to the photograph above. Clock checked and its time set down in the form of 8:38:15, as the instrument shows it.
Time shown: 1:40:06
